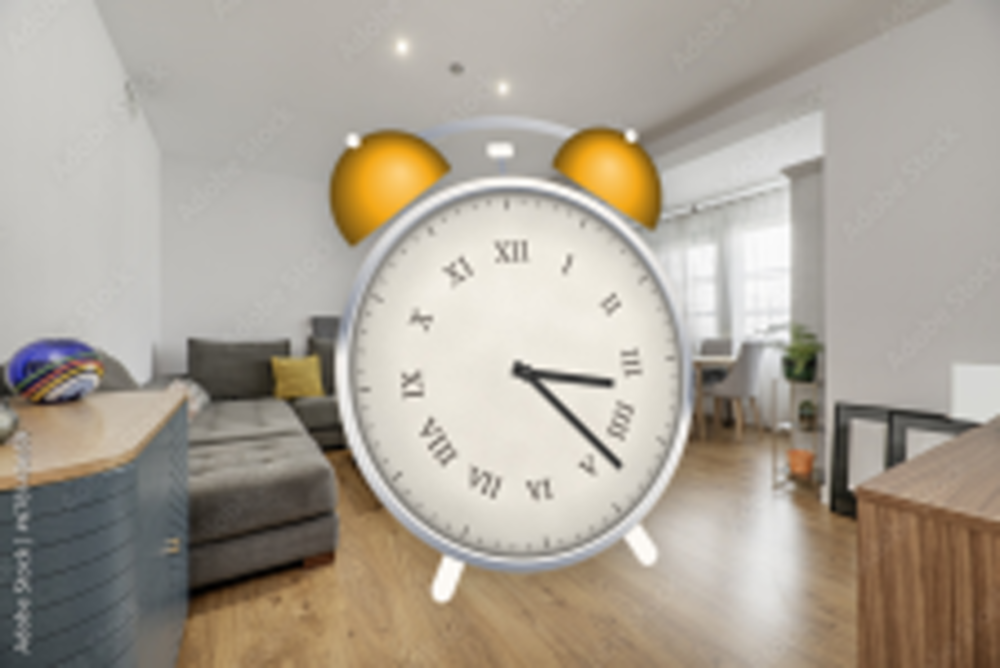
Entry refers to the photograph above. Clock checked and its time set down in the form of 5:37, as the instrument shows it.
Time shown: 3:23
